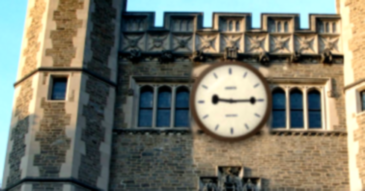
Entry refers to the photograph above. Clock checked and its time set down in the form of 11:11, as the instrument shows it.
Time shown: 9:15
